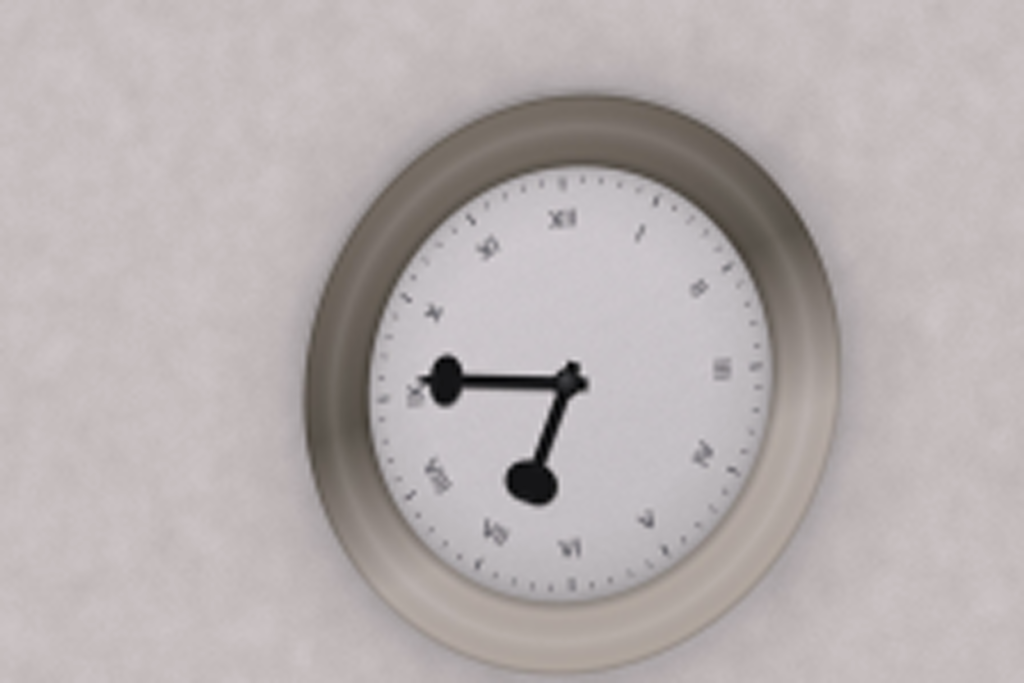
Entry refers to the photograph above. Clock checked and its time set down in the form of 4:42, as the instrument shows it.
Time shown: 6:46
